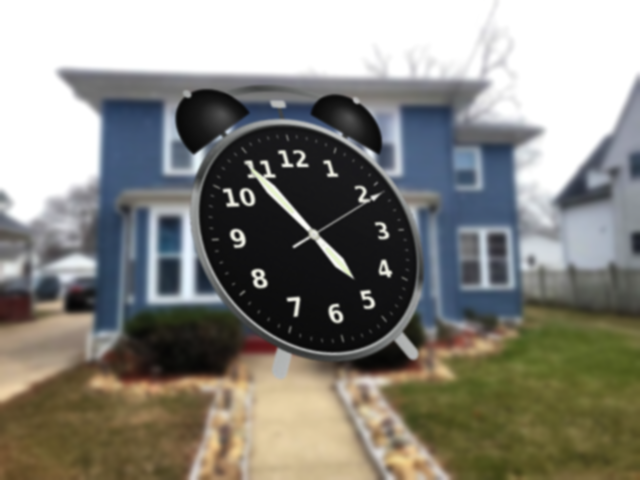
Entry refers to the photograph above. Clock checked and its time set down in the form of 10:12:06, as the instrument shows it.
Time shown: 4:54:11
